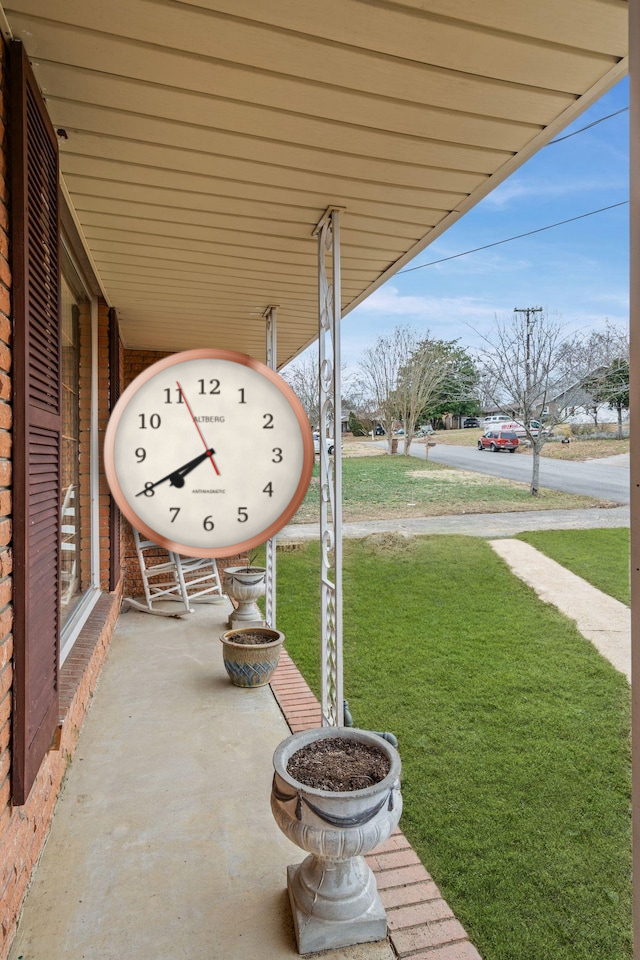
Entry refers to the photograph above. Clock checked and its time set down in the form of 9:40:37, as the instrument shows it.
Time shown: 7:39:56
